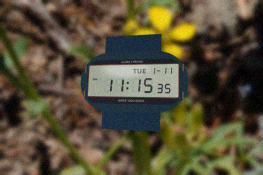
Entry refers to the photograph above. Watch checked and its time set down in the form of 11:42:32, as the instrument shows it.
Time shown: 11:15:35
